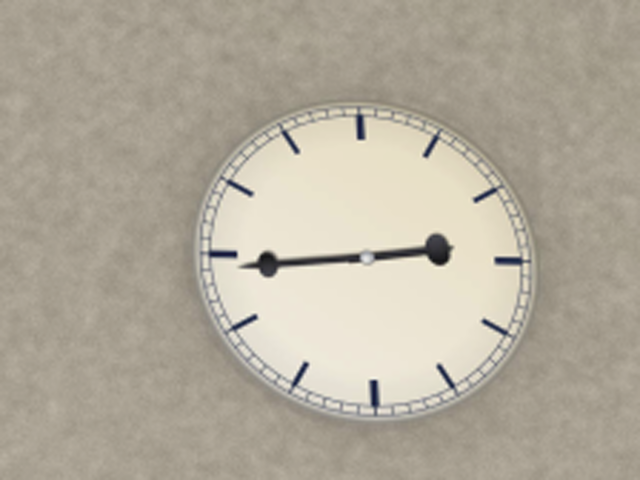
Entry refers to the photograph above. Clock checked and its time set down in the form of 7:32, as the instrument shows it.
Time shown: 2:44
